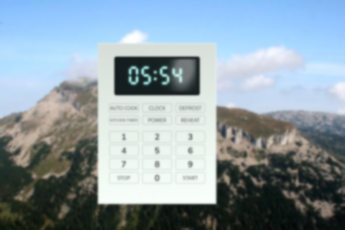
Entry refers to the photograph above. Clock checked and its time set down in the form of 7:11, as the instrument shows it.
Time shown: 5:54
